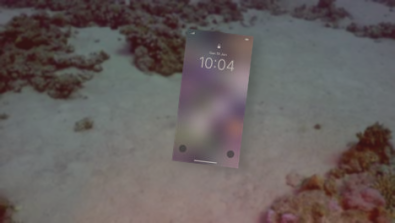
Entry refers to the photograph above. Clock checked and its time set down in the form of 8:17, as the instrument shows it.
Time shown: 10:04
